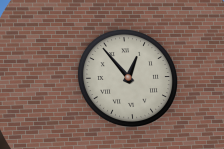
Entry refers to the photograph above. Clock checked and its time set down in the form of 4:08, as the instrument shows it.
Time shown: 12:54
